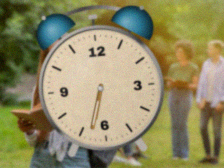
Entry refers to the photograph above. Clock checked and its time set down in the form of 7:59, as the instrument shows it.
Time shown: 6:33
